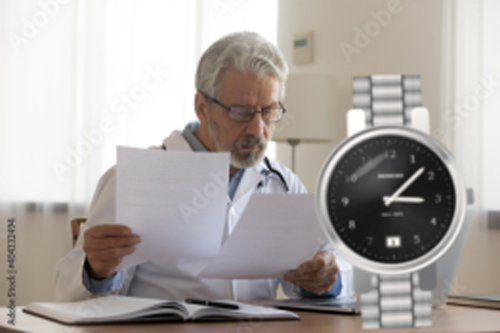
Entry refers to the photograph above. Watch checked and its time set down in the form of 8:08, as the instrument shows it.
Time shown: 3:08
